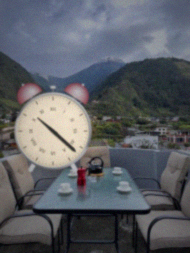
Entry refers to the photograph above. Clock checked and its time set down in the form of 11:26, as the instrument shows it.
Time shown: 10:22
